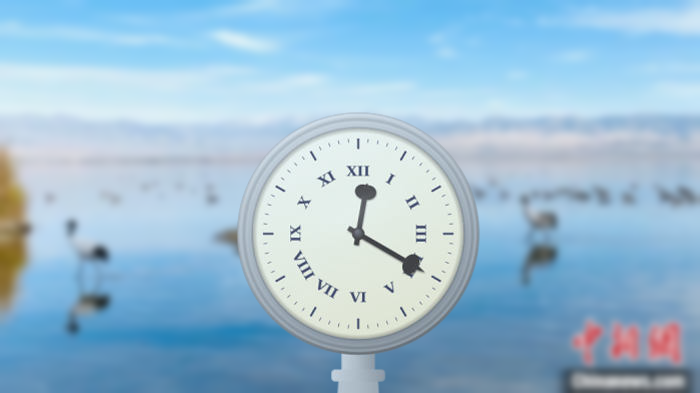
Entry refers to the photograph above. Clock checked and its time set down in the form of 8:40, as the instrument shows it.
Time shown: 12:20
